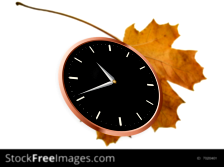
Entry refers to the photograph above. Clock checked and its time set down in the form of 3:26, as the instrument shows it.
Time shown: 10:41
